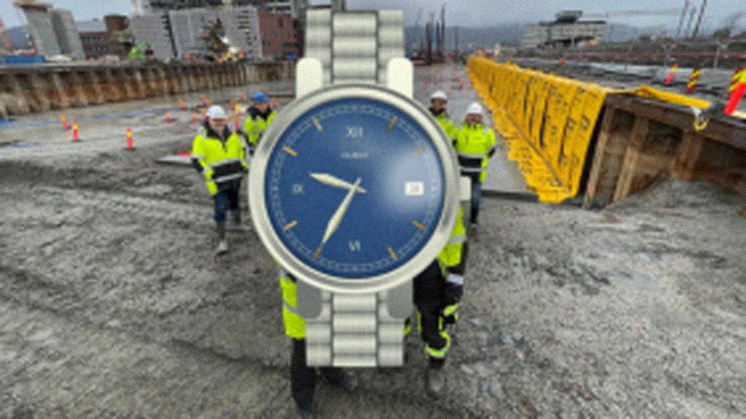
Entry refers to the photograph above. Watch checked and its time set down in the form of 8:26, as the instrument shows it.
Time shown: 9:35
